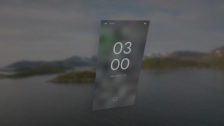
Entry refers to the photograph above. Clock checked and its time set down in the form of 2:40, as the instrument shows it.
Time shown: 3:00
